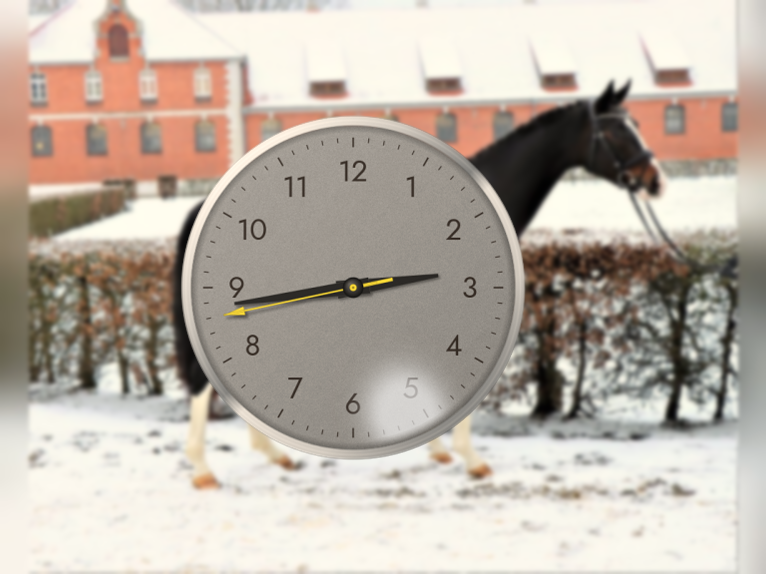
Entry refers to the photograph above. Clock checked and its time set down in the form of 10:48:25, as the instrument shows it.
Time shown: 2:43:43
